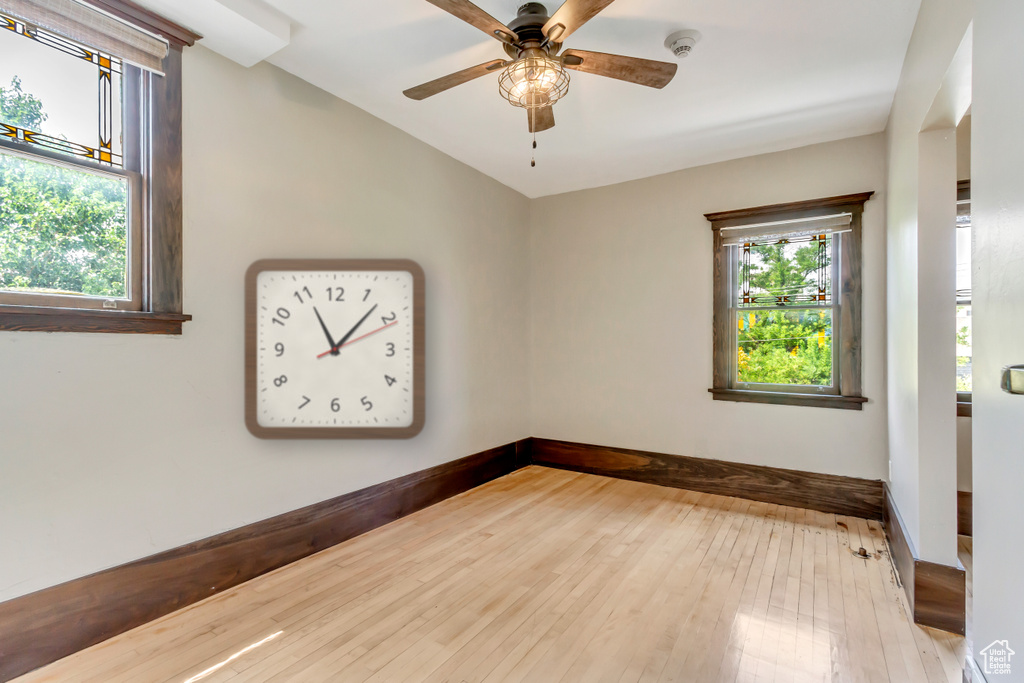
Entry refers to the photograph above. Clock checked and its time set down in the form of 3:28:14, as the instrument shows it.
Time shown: 11:07:11
